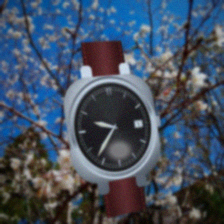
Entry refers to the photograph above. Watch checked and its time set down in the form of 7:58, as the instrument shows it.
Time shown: 9:37
